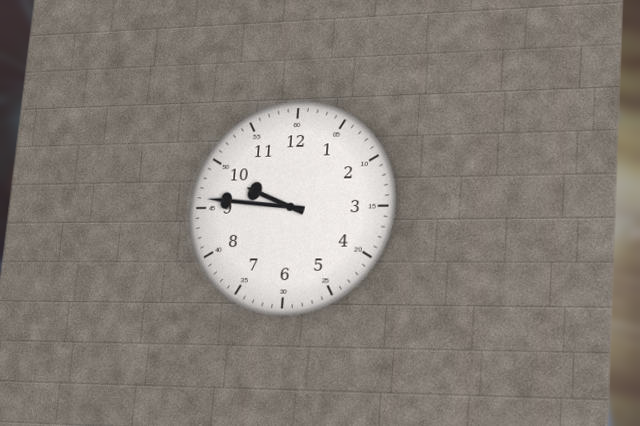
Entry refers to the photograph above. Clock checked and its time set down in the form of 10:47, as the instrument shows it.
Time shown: 9:46
